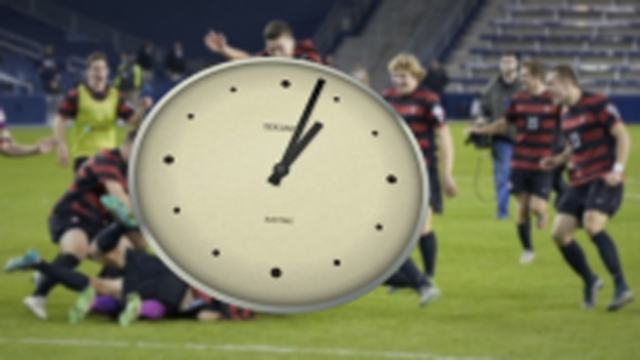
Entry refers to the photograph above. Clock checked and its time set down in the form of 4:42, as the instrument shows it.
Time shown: 1:03
